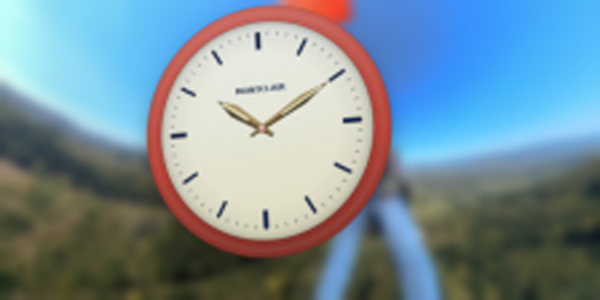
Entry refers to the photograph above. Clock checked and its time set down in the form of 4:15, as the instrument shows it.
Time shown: 10:10
